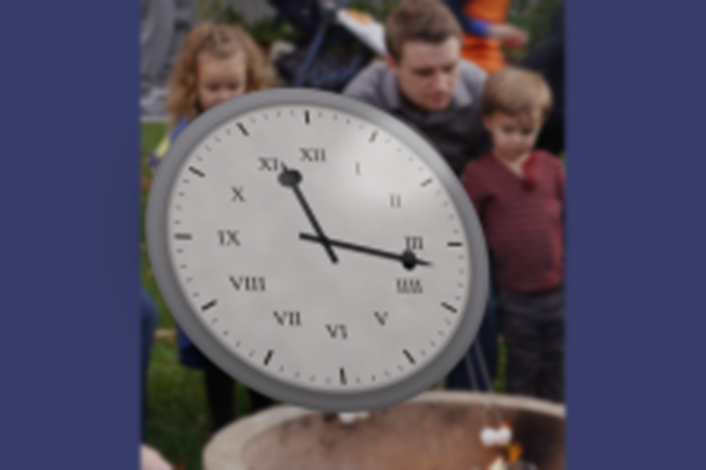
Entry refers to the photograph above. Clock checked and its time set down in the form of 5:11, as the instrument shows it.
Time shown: 11:17
